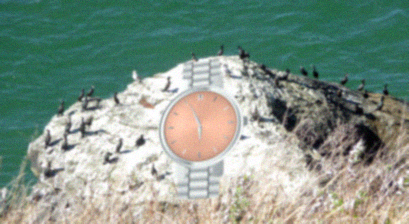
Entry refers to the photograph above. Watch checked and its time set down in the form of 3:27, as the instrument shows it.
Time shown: 5:56
